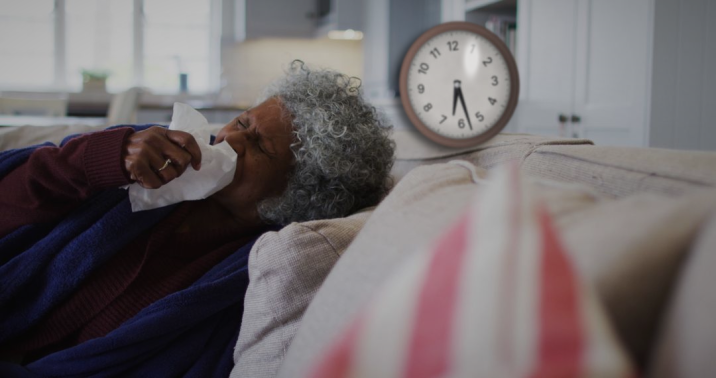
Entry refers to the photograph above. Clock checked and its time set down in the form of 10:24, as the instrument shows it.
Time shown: 6:28
